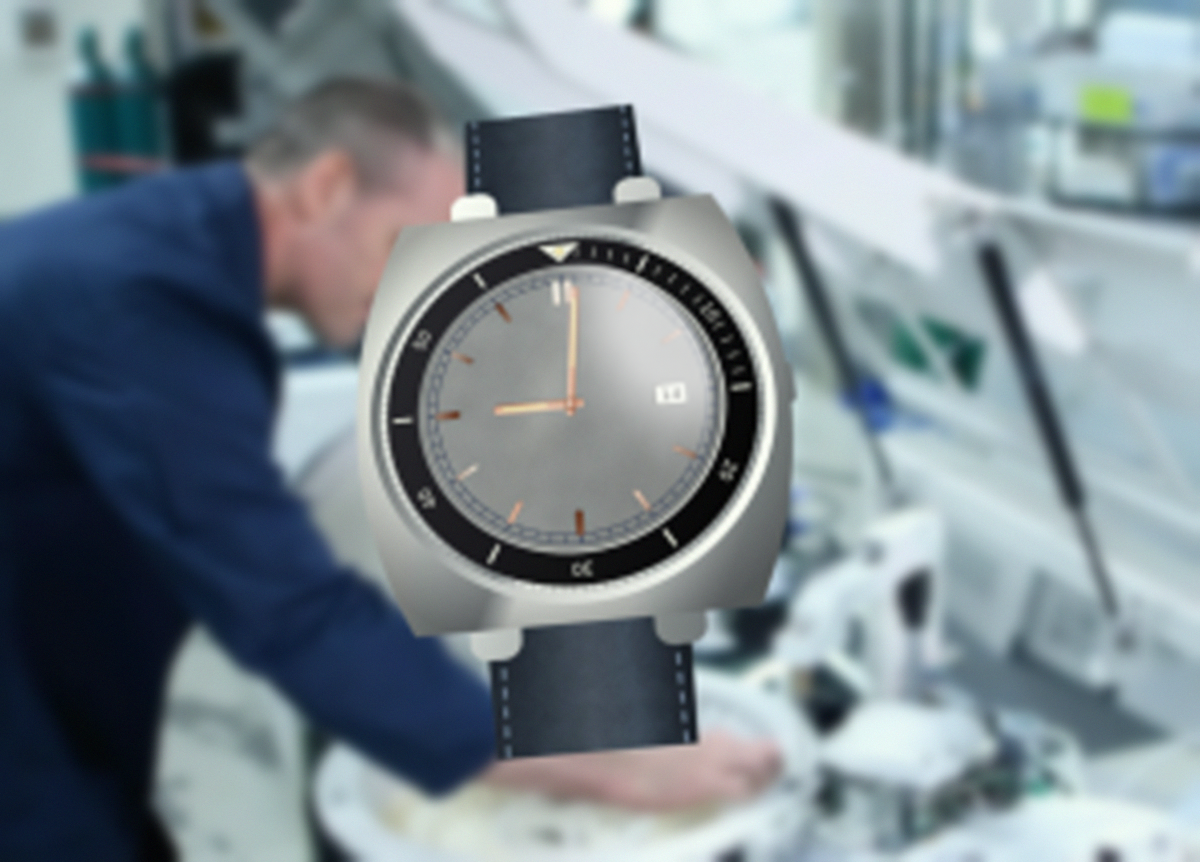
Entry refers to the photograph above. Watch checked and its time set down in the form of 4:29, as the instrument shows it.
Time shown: 9:01
